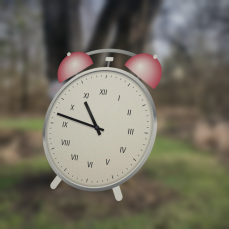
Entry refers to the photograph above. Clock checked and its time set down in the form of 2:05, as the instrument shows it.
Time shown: 10:47
